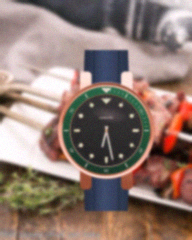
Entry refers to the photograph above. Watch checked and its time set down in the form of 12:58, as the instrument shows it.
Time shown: 6:28
